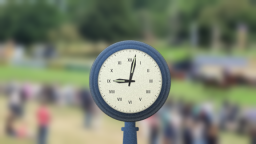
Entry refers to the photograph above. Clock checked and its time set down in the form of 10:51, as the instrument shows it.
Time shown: 9:02
